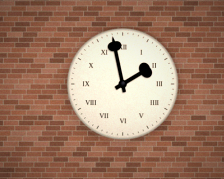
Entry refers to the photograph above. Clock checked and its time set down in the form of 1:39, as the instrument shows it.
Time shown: 1:58
